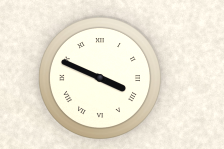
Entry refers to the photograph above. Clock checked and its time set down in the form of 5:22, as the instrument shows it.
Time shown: 3:49
